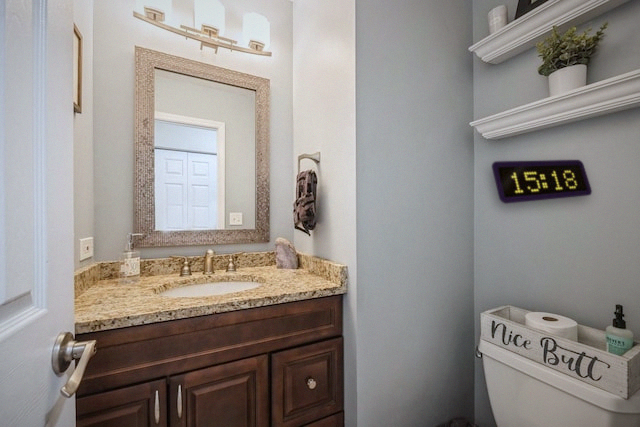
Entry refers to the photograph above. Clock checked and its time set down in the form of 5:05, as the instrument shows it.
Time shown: 15:18
